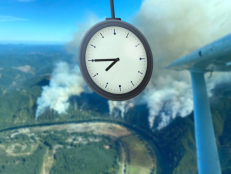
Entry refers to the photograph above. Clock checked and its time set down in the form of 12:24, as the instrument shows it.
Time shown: 7:45
